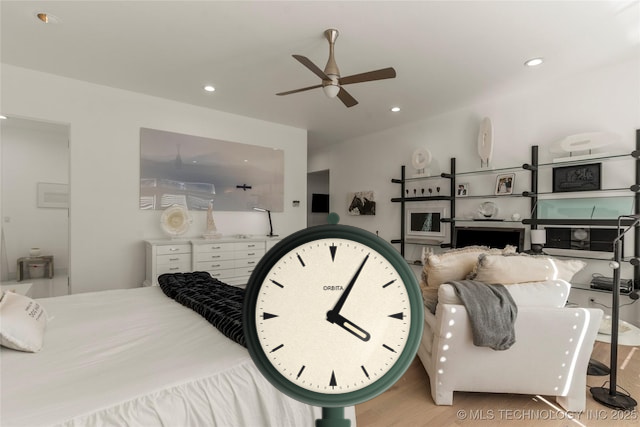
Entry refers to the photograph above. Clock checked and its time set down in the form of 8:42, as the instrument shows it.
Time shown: 4:05
